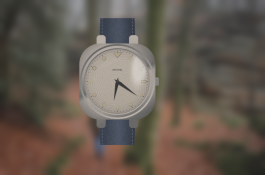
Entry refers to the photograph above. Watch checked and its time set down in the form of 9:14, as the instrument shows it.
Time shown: 6:21
